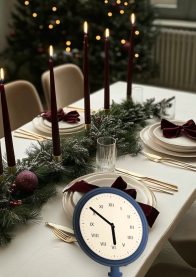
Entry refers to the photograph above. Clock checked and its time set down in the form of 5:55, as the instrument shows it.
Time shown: 5:51
